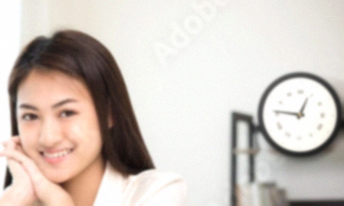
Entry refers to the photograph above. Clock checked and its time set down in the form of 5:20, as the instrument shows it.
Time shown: 12:46
